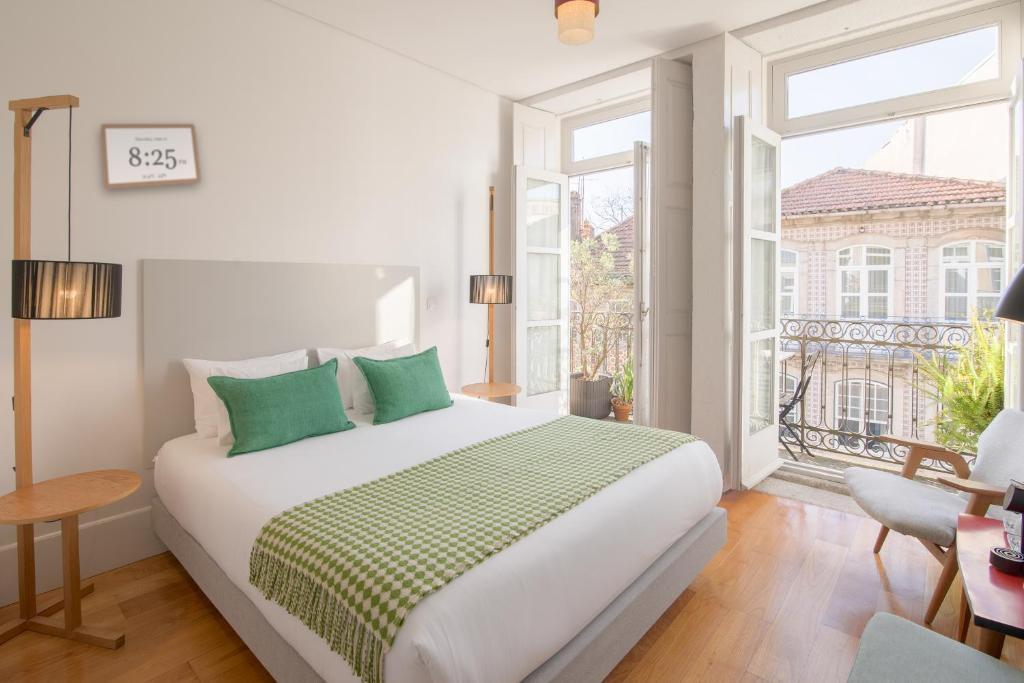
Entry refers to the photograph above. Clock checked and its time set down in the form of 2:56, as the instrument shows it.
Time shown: 8:25
